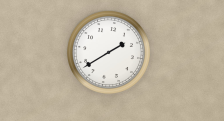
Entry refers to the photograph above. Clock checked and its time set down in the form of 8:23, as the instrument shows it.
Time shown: 1:38
